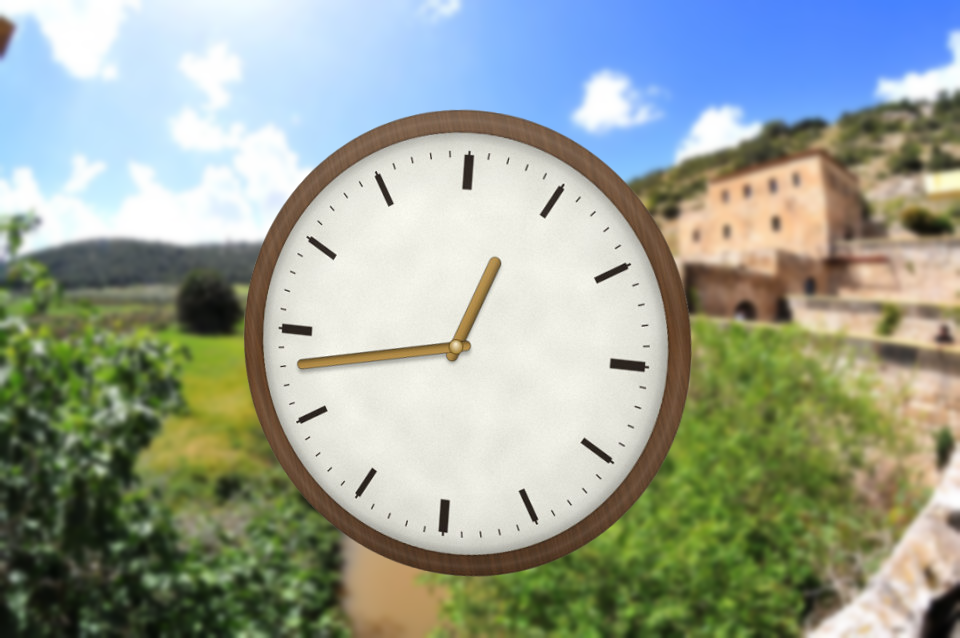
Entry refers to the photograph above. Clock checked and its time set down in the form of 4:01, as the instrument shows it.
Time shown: 12:43
